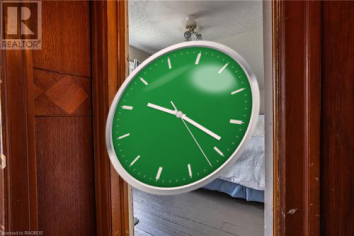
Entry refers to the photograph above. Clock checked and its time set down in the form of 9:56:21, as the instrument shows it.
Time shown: 9:18:22
